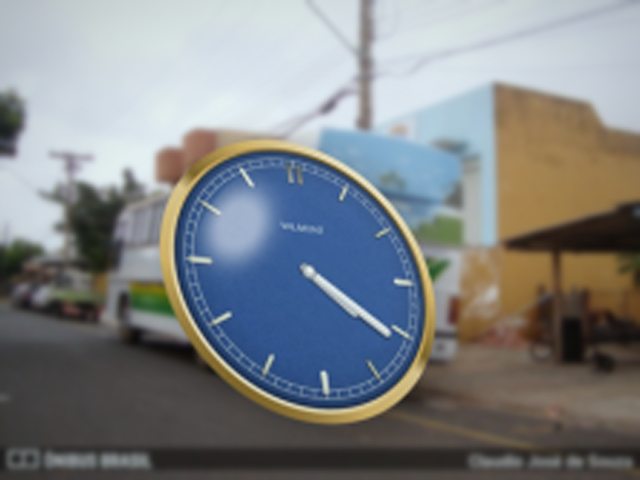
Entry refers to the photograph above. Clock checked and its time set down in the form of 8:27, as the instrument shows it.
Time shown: 4:21
